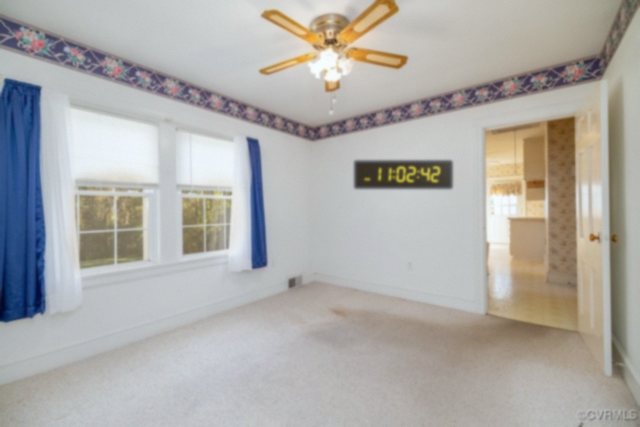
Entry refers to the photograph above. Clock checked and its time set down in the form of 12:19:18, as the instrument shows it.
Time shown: 11:02:42
